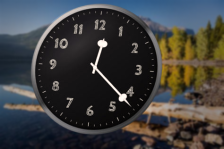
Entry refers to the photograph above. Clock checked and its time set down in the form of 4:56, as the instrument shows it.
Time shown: 12:22
